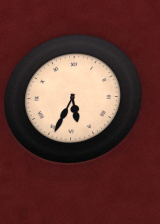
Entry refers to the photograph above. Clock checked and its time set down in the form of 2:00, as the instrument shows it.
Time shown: 5:34
